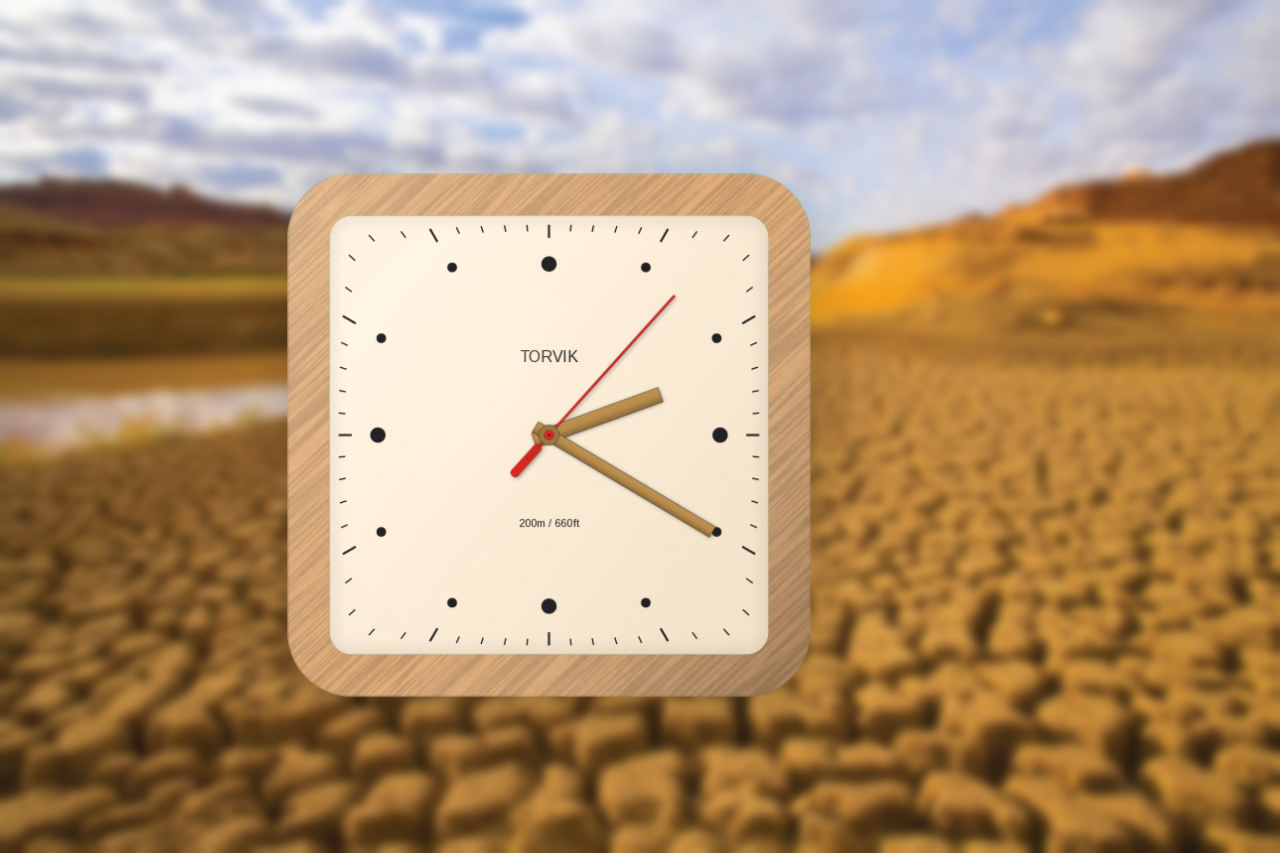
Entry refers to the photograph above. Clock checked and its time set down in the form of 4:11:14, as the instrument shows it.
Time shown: 2:20:07
